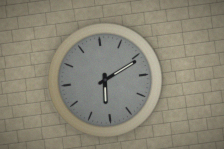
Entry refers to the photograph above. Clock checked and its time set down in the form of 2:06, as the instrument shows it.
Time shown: 6:11
